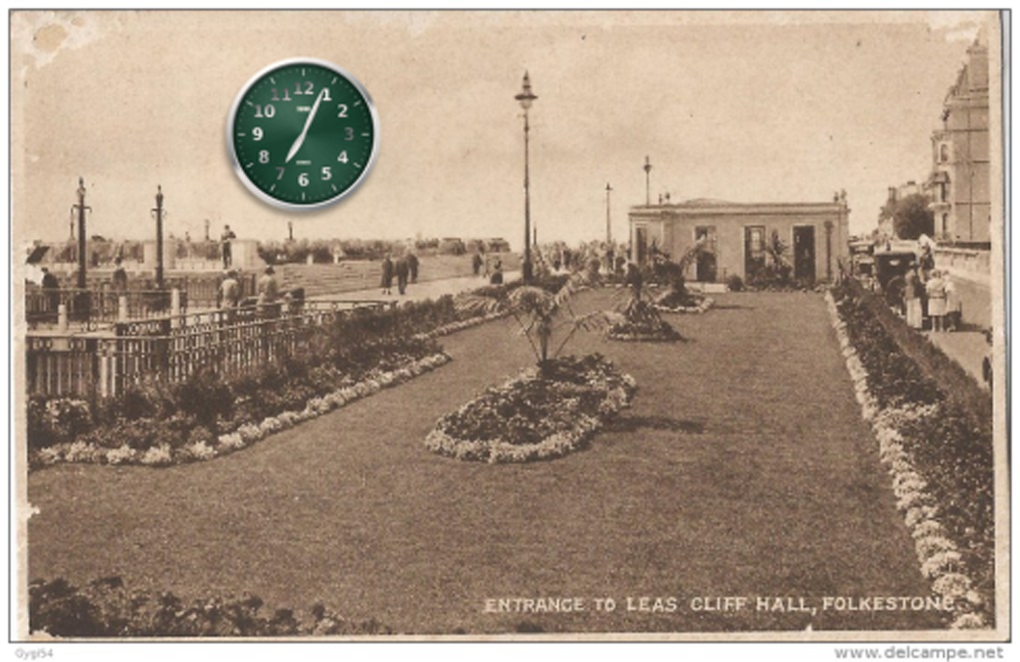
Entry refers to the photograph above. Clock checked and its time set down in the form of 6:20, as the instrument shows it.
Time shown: 7:04
